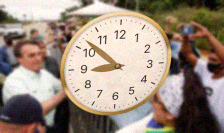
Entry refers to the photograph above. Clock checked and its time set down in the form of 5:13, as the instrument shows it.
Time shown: 8:52
